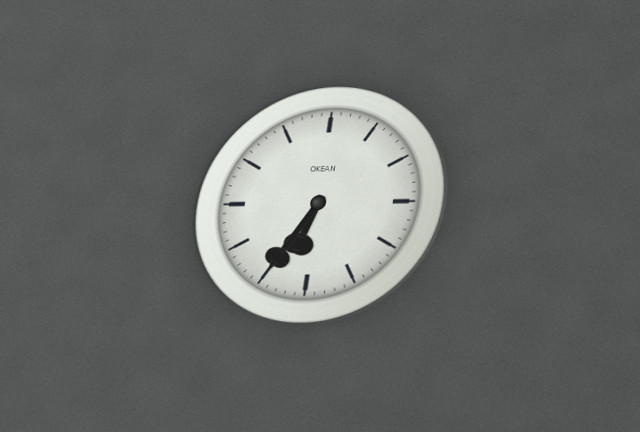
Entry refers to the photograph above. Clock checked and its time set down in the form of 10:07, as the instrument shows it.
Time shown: 6:35
